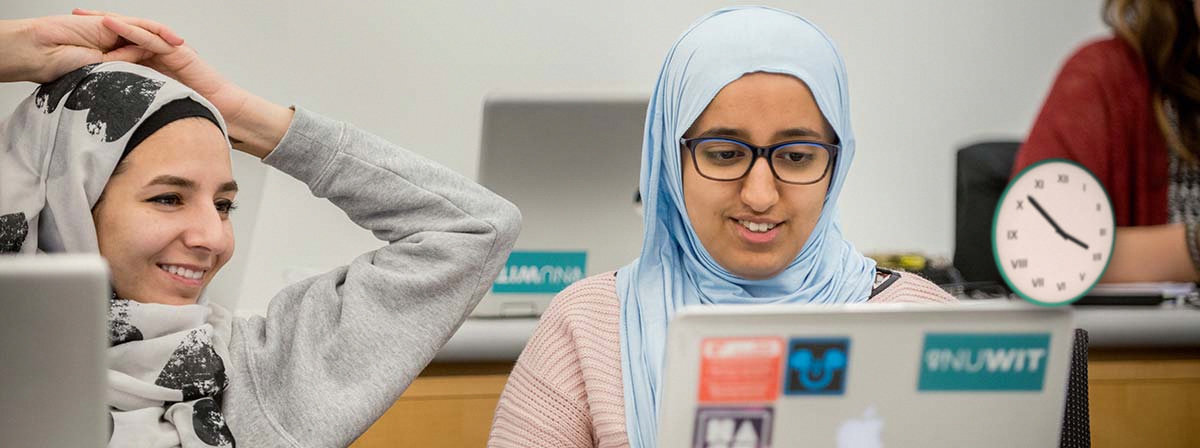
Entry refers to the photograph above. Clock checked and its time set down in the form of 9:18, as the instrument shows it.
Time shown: 3:52
